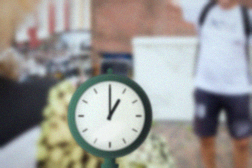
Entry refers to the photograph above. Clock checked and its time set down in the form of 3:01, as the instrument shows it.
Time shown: 1:00
